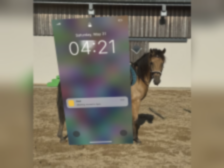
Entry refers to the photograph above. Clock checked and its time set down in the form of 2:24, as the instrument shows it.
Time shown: 4:21
